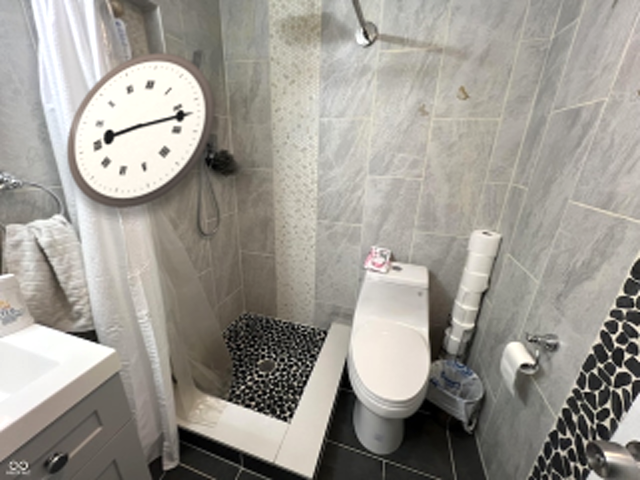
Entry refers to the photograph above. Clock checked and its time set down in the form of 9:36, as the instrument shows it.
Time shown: 8:12
